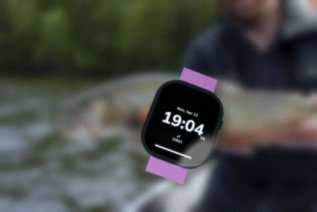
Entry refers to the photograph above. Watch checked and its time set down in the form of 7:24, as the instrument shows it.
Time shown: 19:04
